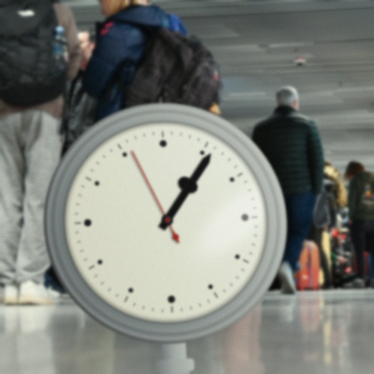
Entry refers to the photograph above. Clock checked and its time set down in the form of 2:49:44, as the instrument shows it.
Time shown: 1:05:56
